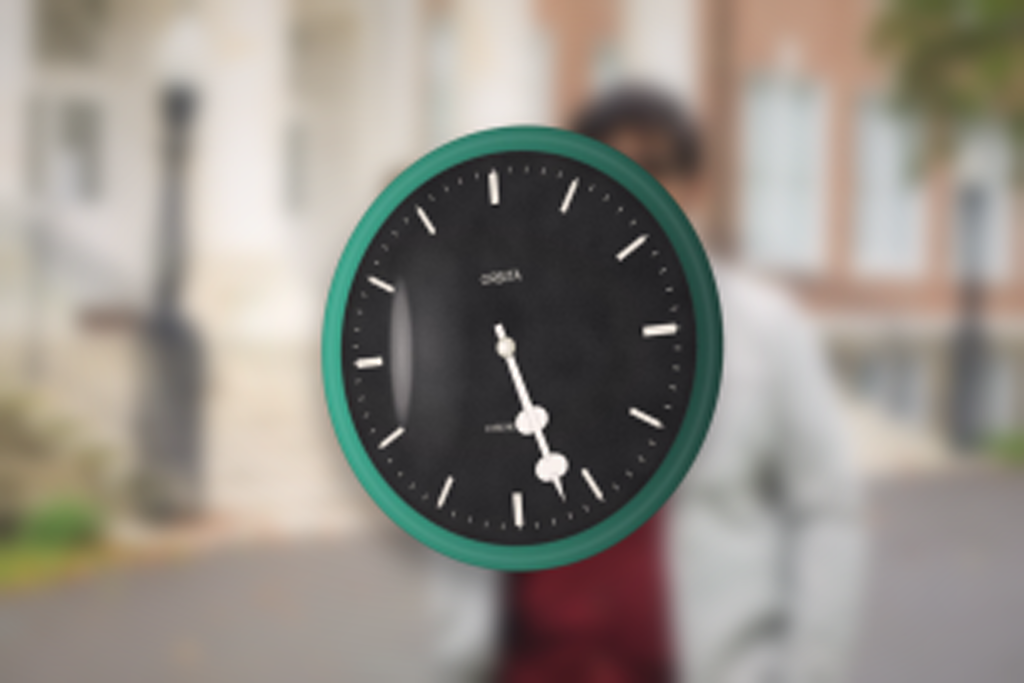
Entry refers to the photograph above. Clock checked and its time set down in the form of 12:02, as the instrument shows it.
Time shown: 5:27
